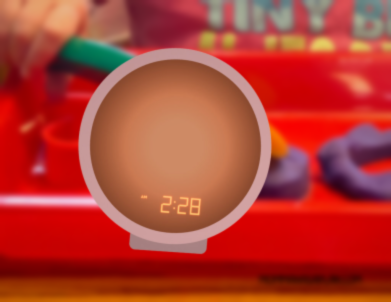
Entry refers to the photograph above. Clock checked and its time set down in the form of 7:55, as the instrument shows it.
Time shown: 2:28
